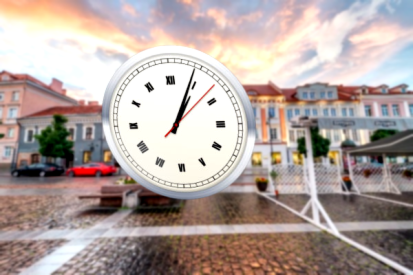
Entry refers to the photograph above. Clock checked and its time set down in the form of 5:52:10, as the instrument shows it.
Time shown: 1:04:08
